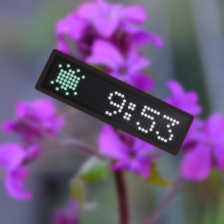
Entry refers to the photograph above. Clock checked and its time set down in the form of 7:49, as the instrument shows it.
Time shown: 9:53
